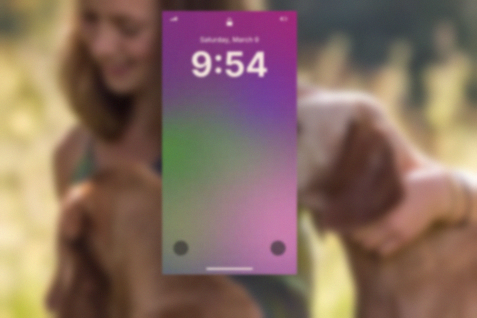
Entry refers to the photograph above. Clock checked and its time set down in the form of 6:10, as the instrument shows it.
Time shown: 9:54
